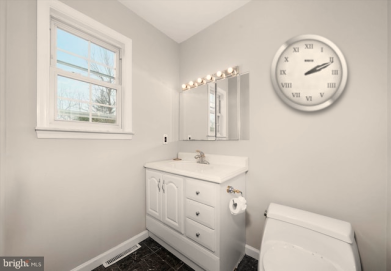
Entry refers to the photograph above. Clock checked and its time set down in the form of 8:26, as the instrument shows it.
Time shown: 2:11
